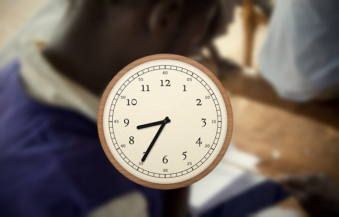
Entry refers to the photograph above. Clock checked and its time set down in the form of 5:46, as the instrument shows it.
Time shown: 8:35
